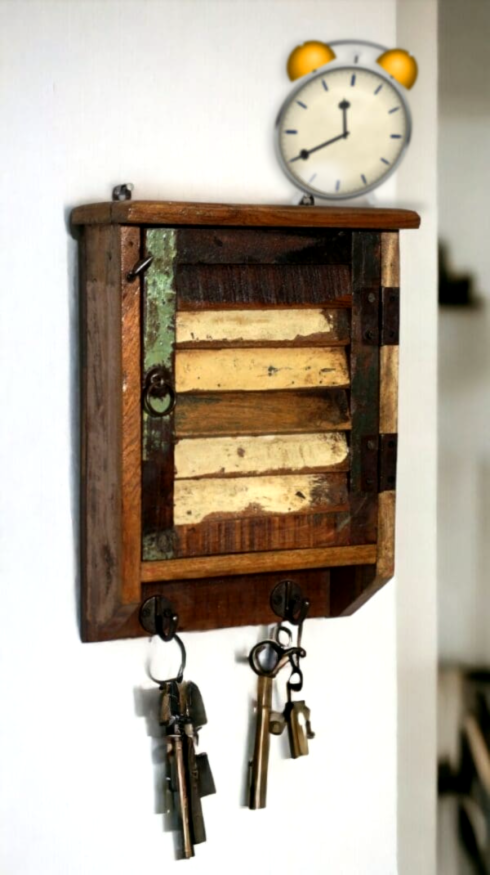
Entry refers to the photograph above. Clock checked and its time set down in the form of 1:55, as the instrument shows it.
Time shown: 11:40
